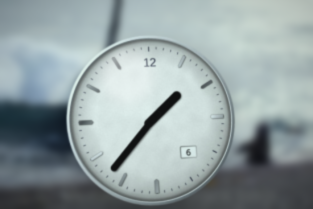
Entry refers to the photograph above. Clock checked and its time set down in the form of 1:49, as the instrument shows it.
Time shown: 1:37
